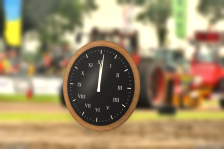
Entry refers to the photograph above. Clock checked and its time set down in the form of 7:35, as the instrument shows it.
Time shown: 12:01
